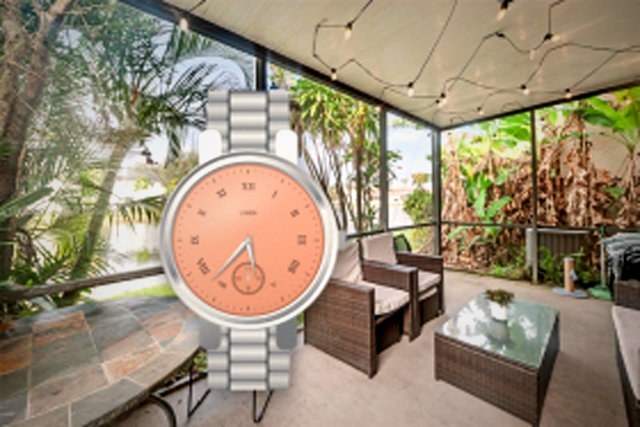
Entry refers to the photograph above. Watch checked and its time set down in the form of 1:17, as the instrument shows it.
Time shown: 5:37
